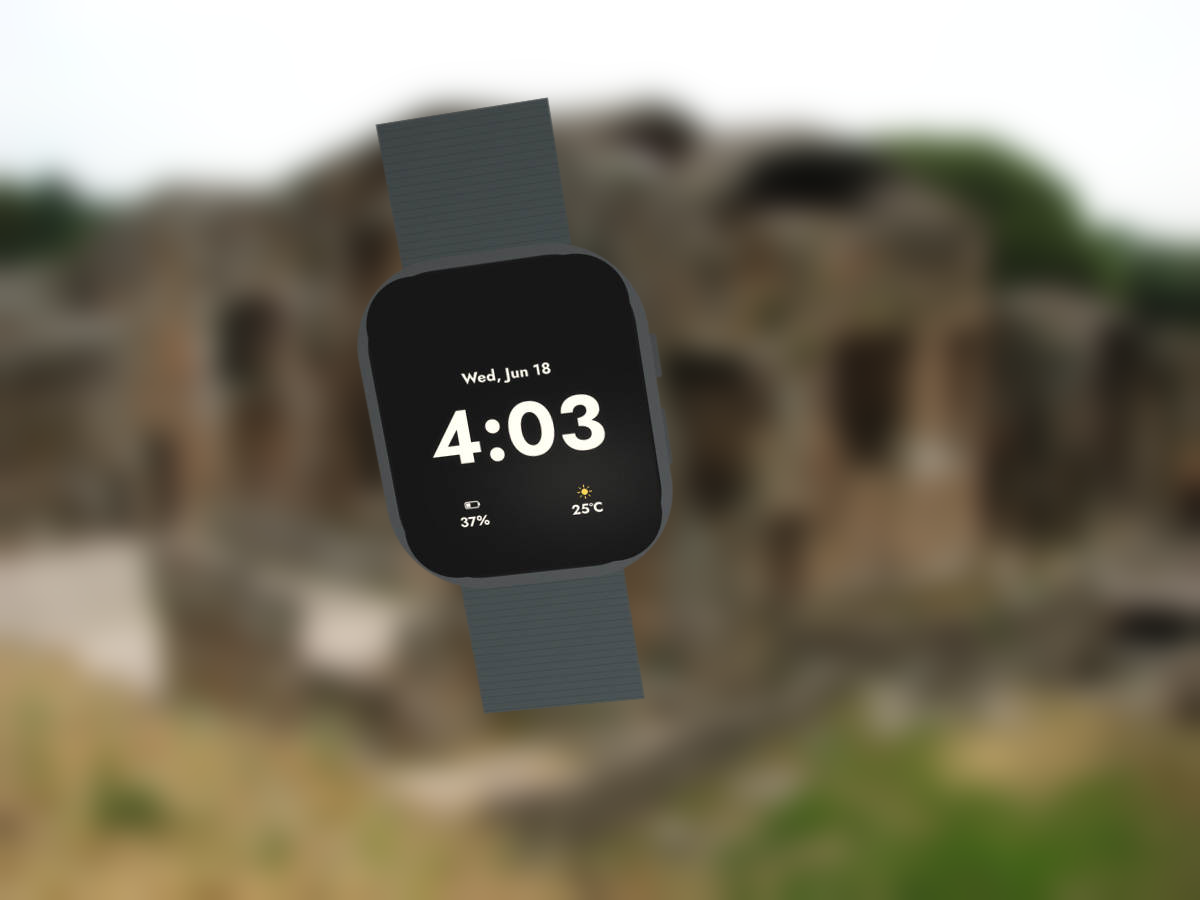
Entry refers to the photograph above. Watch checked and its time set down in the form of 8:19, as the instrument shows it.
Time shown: 4:03
